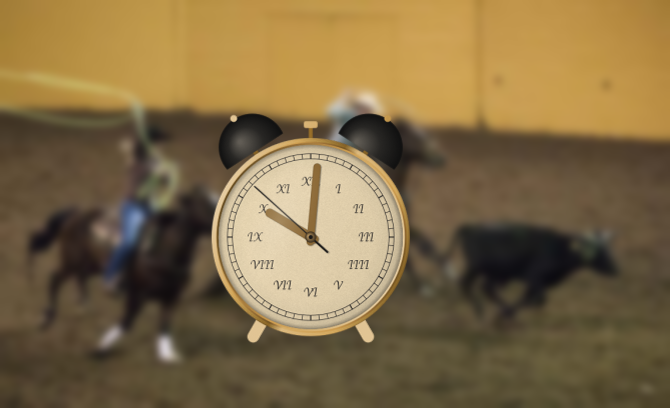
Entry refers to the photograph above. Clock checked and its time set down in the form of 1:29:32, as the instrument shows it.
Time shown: 10:00:52
